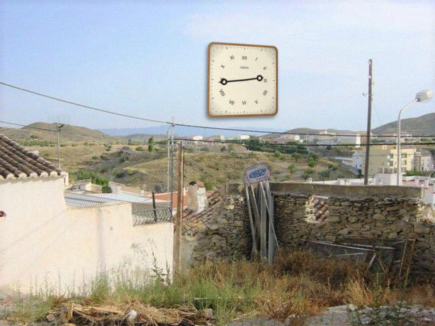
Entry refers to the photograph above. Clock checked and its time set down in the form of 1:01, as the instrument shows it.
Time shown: 2:44
